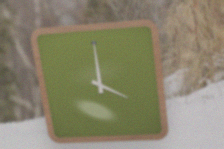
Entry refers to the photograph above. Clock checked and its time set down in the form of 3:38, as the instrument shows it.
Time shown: 4:00
